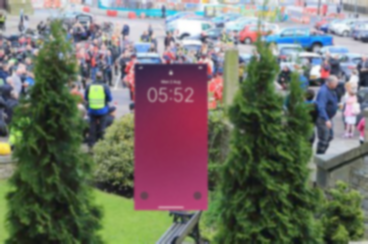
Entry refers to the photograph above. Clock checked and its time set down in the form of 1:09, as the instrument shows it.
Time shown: 5:52
